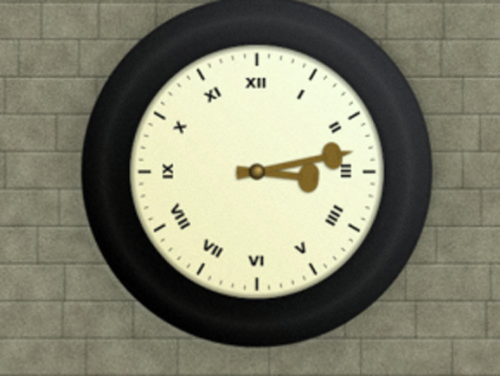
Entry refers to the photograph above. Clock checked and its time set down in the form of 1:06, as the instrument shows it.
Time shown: 3:13
